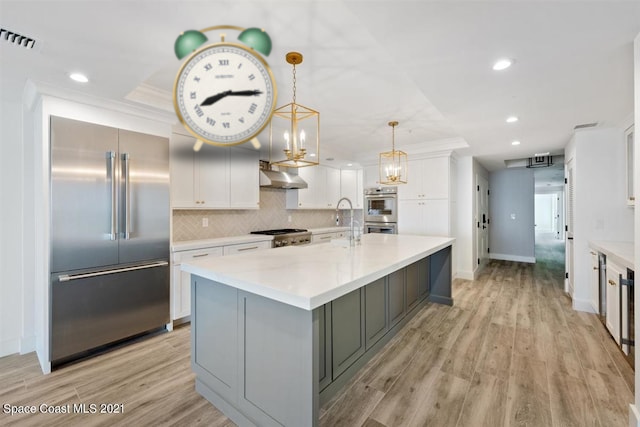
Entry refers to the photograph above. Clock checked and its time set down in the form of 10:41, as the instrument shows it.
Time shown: 8:15
